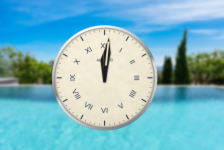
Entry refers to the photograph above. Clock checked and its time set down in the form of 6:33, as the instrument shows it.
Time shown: 12:01
